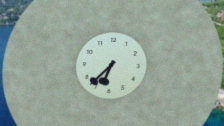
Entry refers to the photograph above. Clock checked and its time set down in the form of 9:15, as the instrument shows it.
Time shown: 6:37
